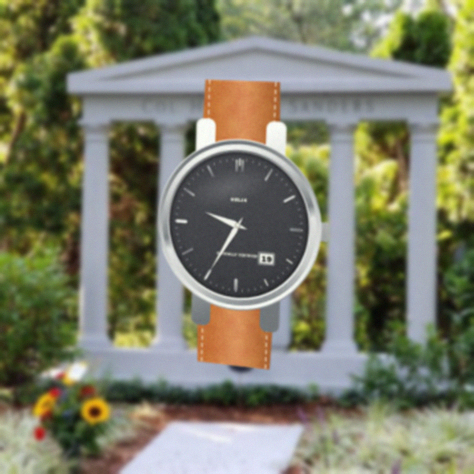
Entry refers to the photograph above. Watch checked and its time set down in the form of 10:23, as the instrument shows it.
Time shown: 9:35
